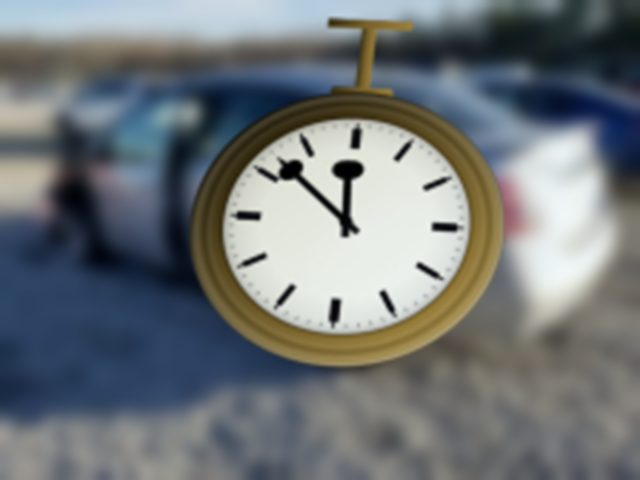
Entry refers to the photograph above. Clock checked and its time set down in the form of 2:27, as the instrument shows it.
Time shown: 11:52
